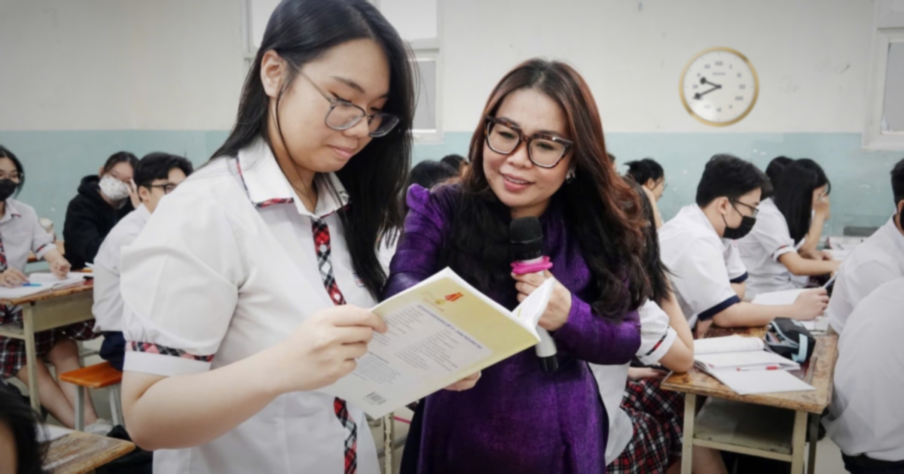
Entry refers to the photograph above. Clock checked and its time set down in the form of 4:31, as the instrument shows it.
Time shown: 9:41
